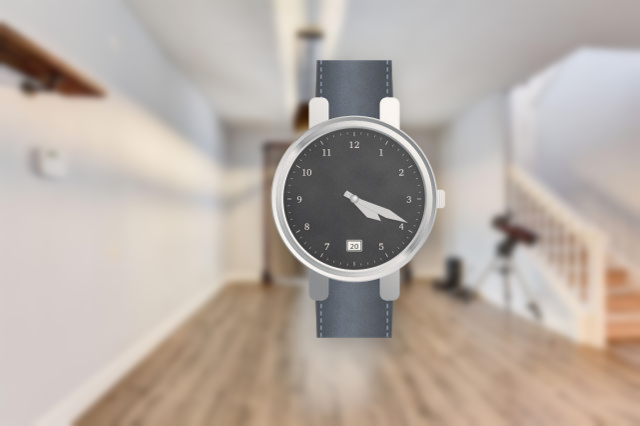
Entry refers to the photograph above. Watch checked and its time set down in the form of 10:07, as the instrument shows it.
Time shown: 4:19
